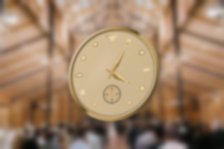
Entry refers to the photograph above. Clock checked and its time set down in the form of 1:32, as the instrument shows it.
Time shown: 4:05
